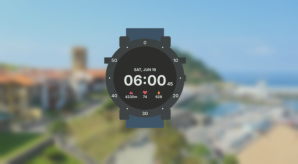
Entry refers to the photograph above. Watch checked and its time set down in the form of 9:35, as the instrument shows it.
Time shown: 6:00
